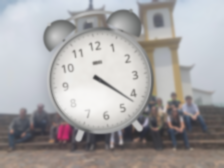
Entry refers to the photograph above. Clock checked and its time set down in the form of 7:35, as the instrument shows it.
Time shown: 4:22
